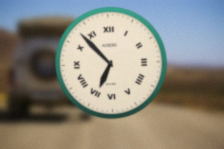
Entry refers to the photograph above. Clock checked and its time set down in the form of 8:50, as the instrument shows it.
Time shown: 6:53
